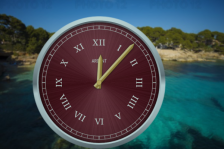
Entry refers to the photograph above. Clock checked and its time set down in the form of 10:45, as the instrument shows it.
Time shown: 12:07
